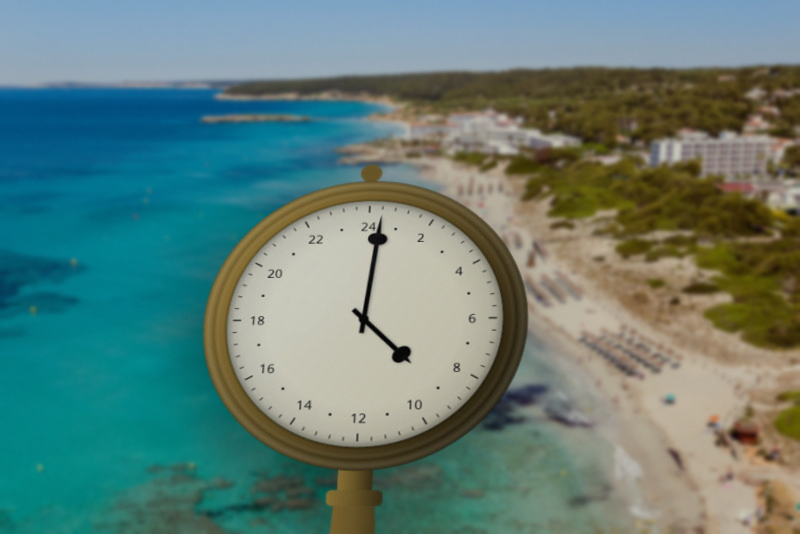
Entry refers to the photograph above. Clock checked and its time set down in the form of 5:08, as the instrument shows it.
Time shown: 9:01
